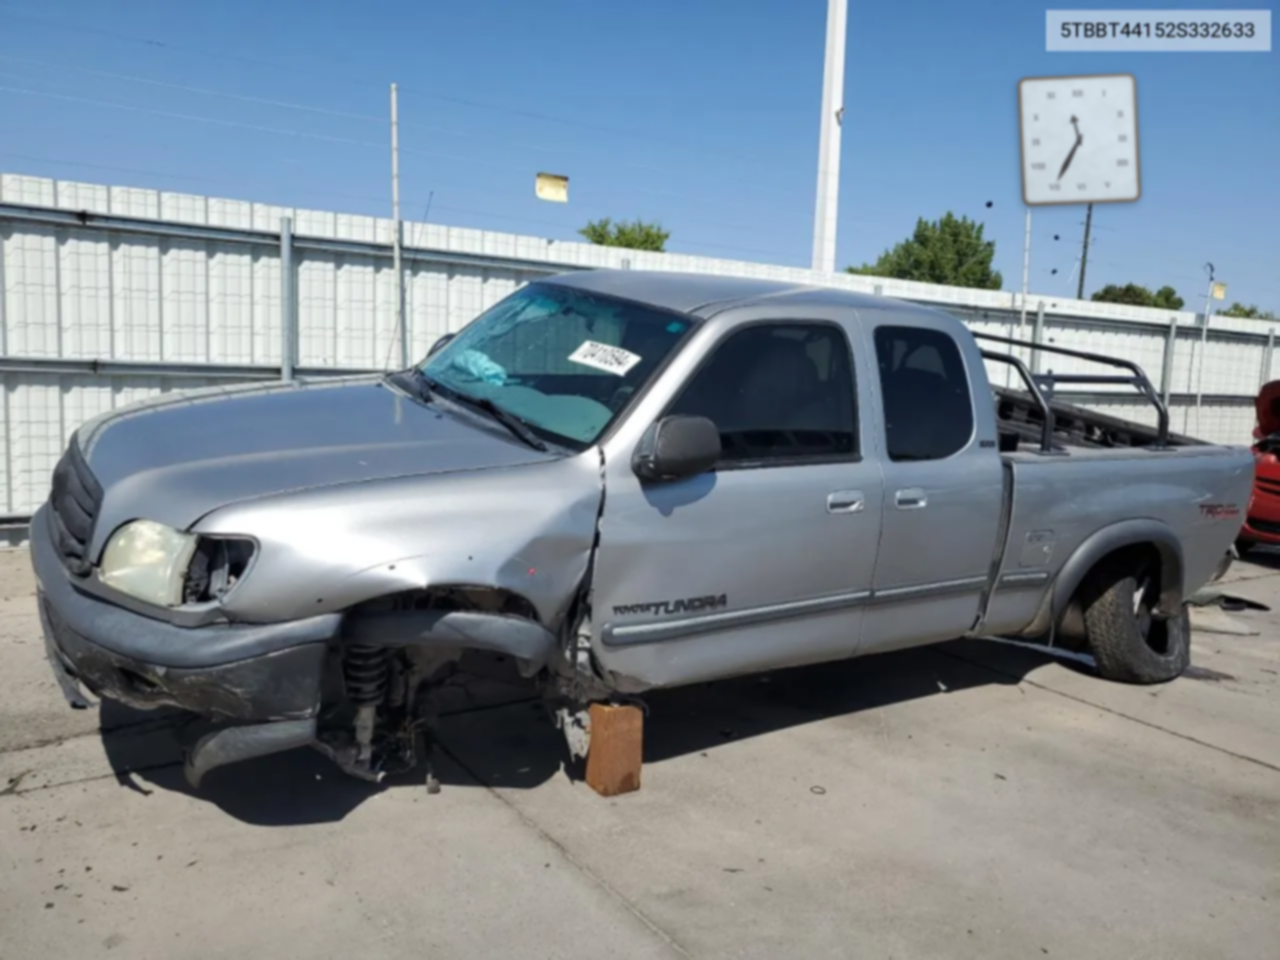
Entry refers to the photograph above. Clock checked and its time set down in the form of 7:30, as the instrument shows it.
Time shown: 11:35
